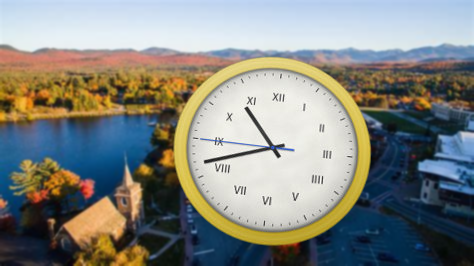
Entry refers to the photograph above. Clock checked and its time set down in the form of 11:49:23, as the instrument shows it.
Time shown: 10:41:45
